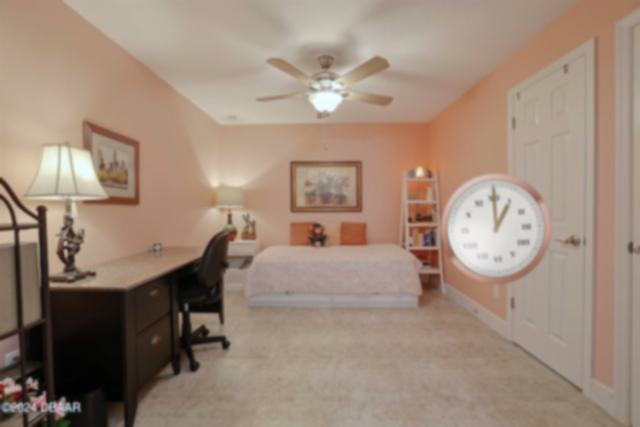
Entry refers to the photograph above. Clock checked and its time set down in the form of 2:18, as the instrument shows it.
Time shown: 1:00
